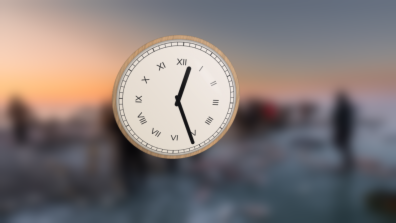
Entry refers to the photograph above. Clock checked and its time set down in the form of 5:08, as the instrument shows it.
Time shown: 12:26
